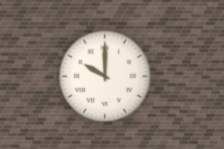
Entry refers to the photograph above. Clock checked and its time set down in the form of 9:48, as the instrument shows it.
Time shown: 10:00
